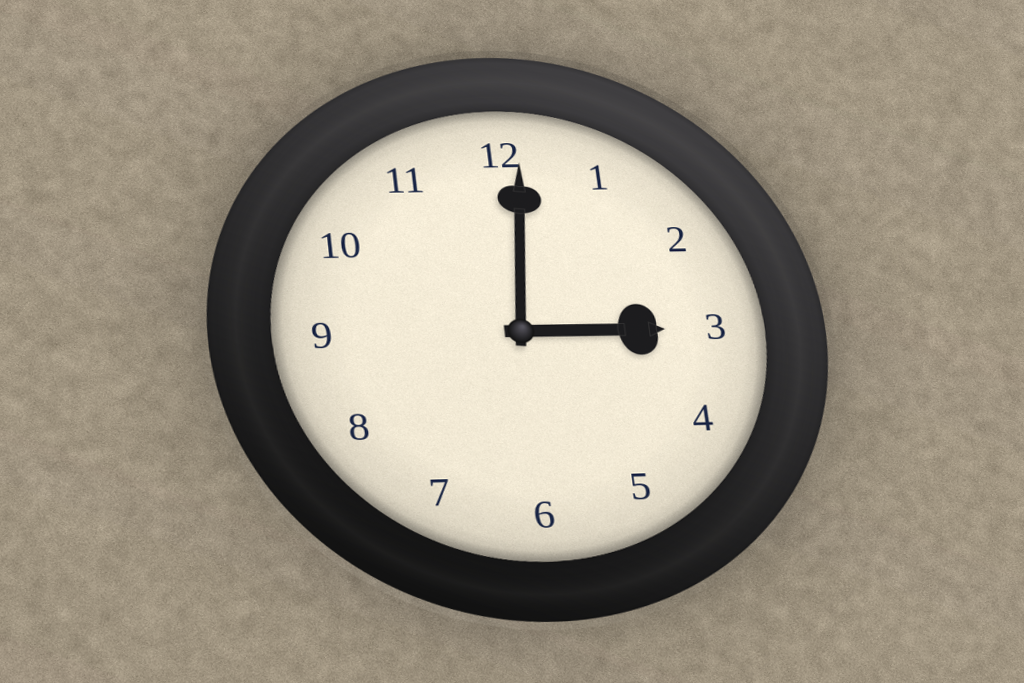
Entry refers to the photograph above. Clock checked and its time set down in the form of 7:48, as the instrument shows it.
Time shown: 3:01
